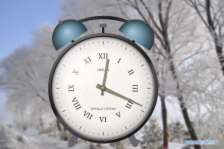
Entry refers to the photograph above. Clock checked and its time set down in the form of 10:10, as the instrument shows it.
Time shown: 12:19
